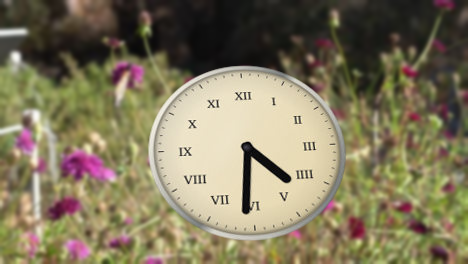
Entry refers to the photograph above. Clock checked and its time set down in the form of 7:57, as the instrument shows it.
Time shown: 4:31
